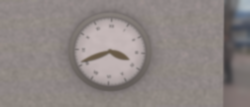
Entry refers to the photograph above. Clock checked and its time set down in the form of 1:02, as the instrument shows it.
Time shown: 3:41
